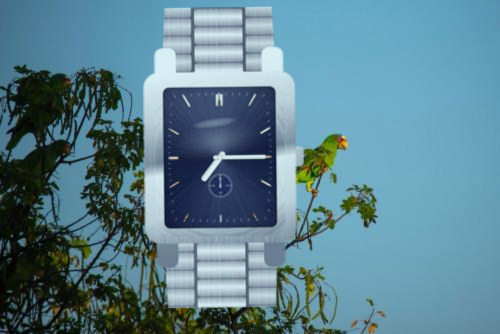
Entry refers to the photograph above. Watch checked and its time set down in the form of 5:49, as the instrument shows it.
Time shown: 7:15
